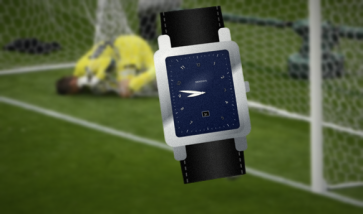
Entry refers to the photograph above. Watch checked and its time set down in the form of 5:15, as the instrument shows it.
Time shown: 8:47
